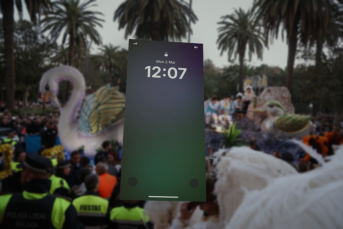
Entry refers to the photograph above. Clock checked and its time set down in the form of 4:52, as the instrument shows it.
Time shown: 12:07
